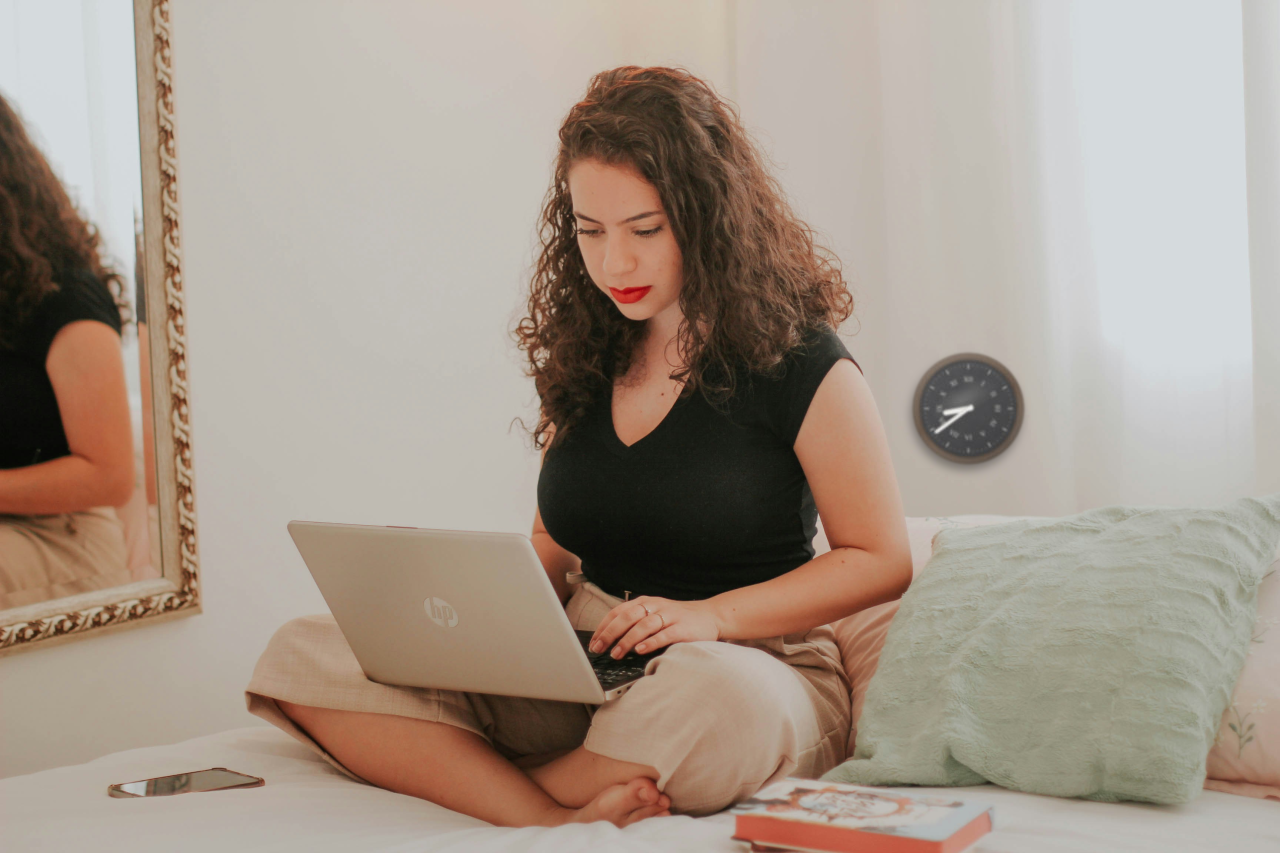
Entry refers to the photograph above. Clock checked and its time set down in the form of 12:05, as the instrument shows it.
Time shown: 8:39
